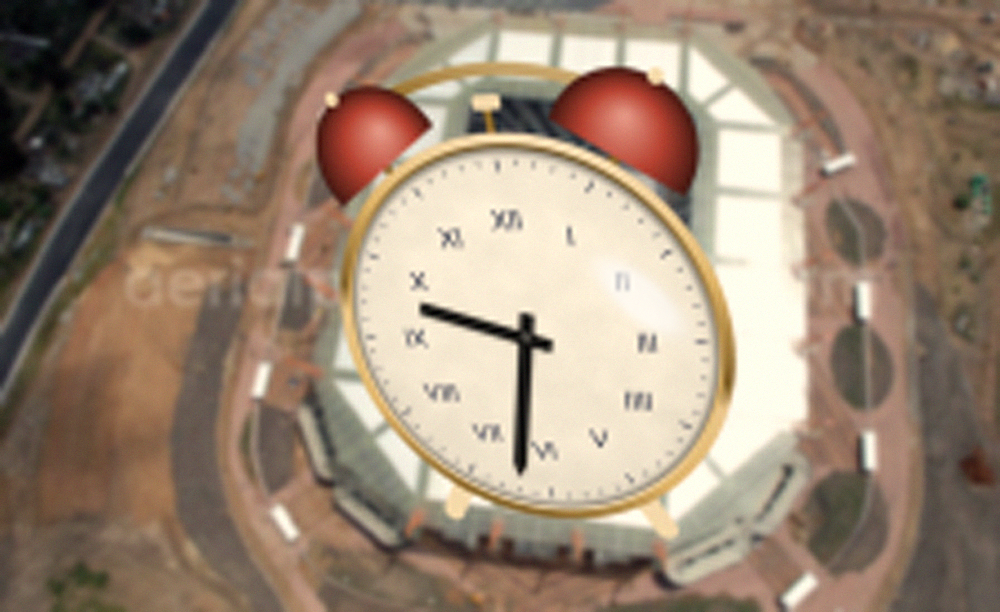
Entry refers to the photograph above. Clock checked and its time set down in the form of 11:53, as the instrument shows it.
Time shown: 9:32
